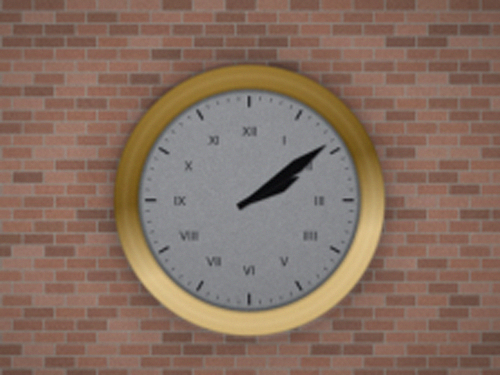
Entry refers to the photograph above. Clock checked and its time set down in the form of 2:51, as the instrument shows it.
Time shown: 2:09
